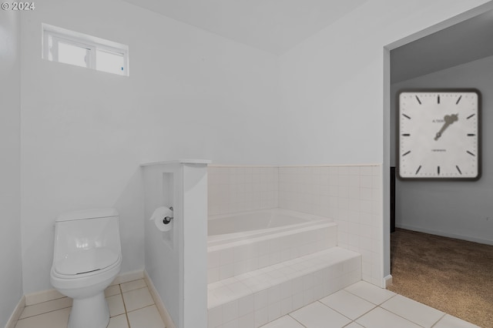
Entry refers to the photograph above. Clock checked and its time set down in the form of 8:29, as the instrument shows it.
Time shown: 1:07
